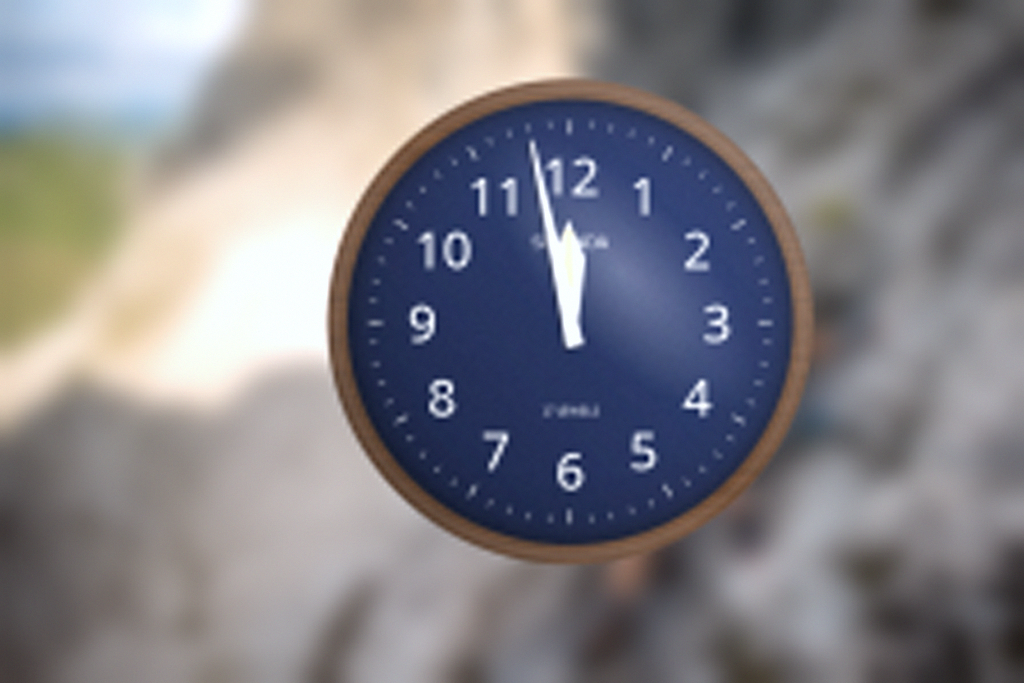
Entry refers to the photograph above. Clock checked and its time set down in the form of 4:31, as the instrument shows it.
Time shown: 11:58
